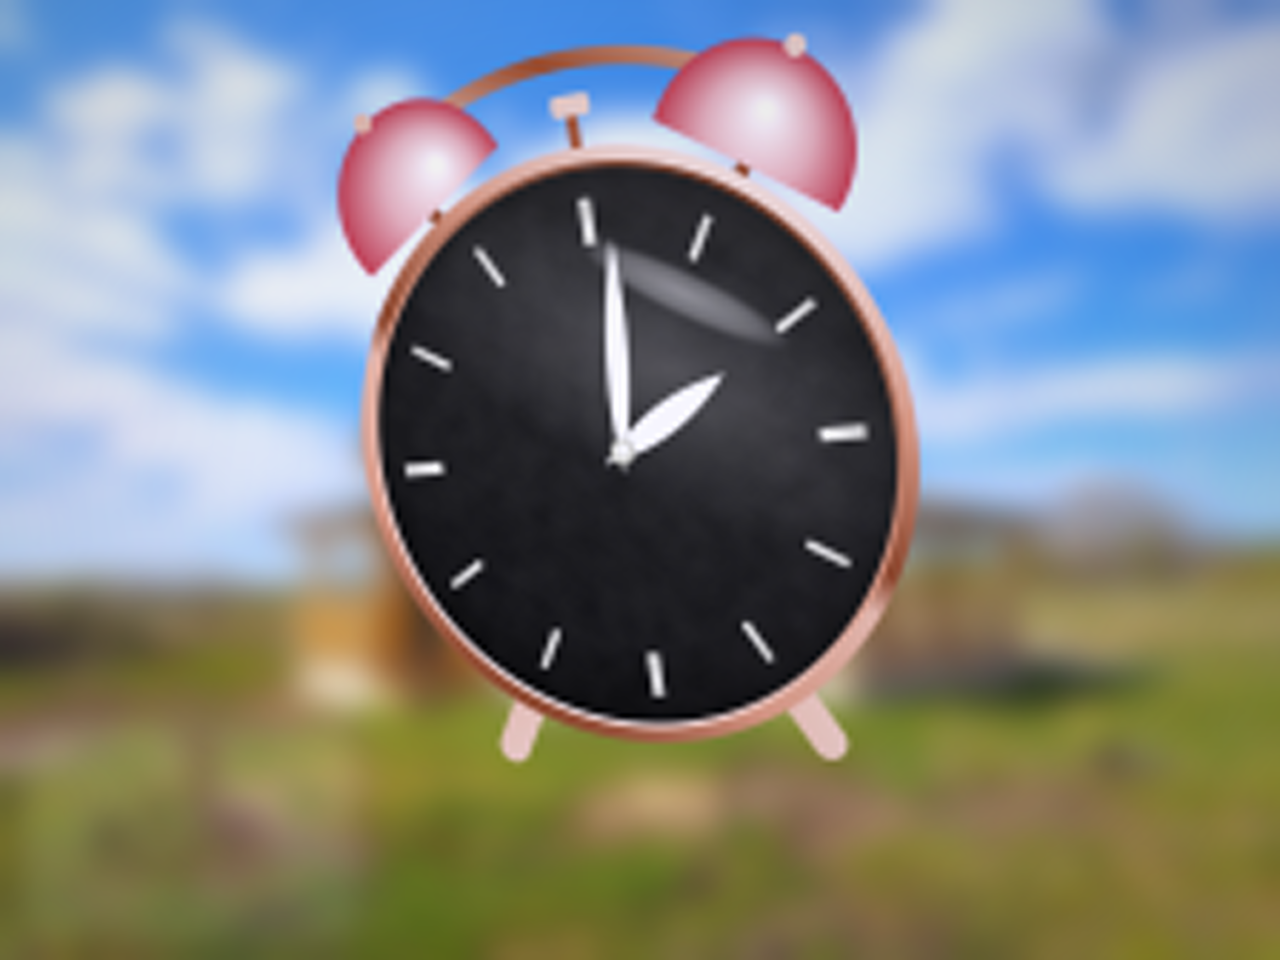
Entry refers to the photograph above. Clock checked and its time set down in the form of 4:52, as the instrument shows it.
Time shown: 2:01
